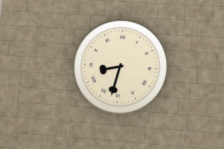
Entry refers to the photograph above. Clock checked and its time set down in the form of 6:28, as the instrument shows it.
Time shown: 8:32
